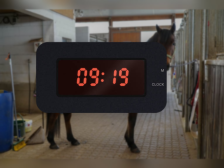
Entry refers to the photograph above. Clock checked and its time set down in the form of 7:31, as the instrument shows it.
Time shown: 9:19
